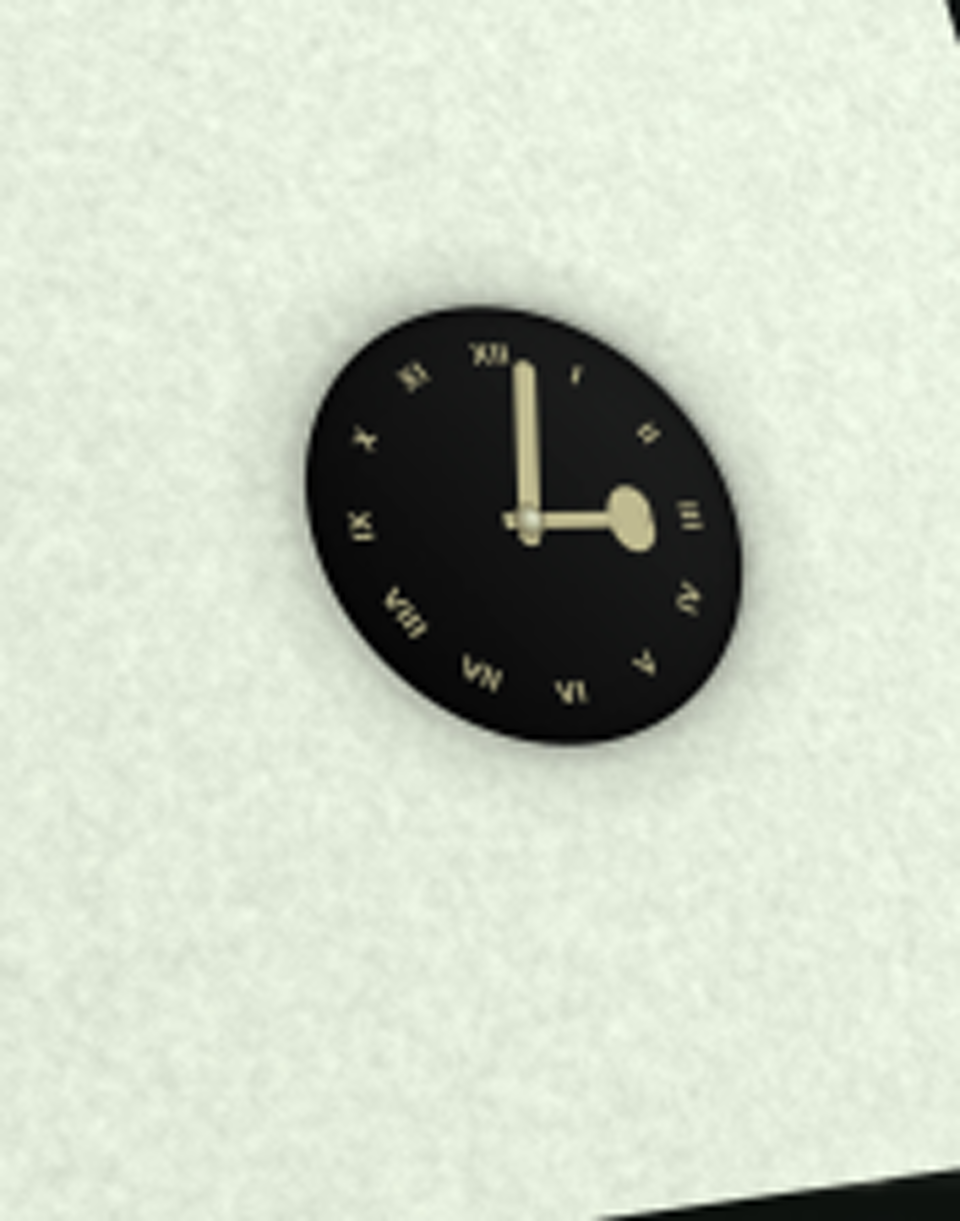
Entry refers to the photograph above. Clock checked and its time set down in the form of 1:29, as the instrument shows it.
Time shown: 3:02
